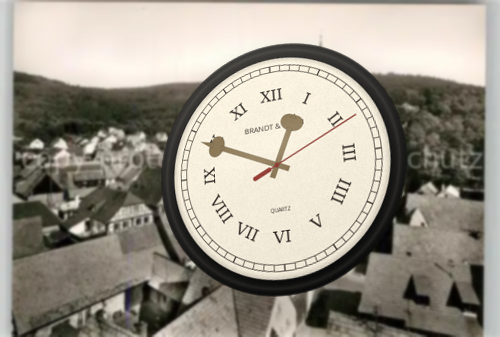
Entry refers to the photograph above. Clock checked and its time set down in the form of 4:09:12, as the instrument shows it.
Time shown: 12:49:11
